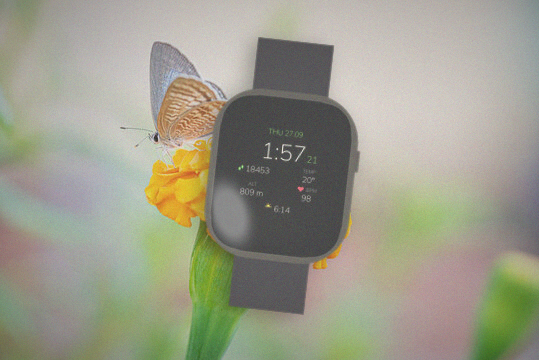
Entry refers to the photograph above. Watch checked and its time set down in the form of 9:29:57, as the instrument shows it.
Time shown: 1:57:21
